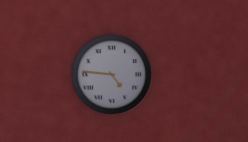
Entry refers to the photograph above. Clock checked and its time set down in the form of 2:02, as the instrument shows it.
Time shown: 4:46
